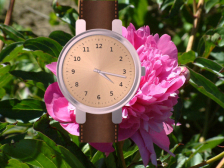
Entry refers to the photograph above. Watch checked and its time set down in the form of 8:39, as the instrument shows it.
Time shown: 4:17
